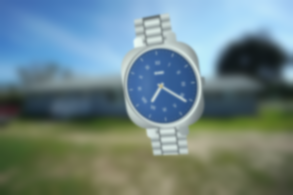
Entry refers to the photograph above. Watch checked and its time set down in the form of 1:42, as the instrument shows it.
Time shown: 7:21
